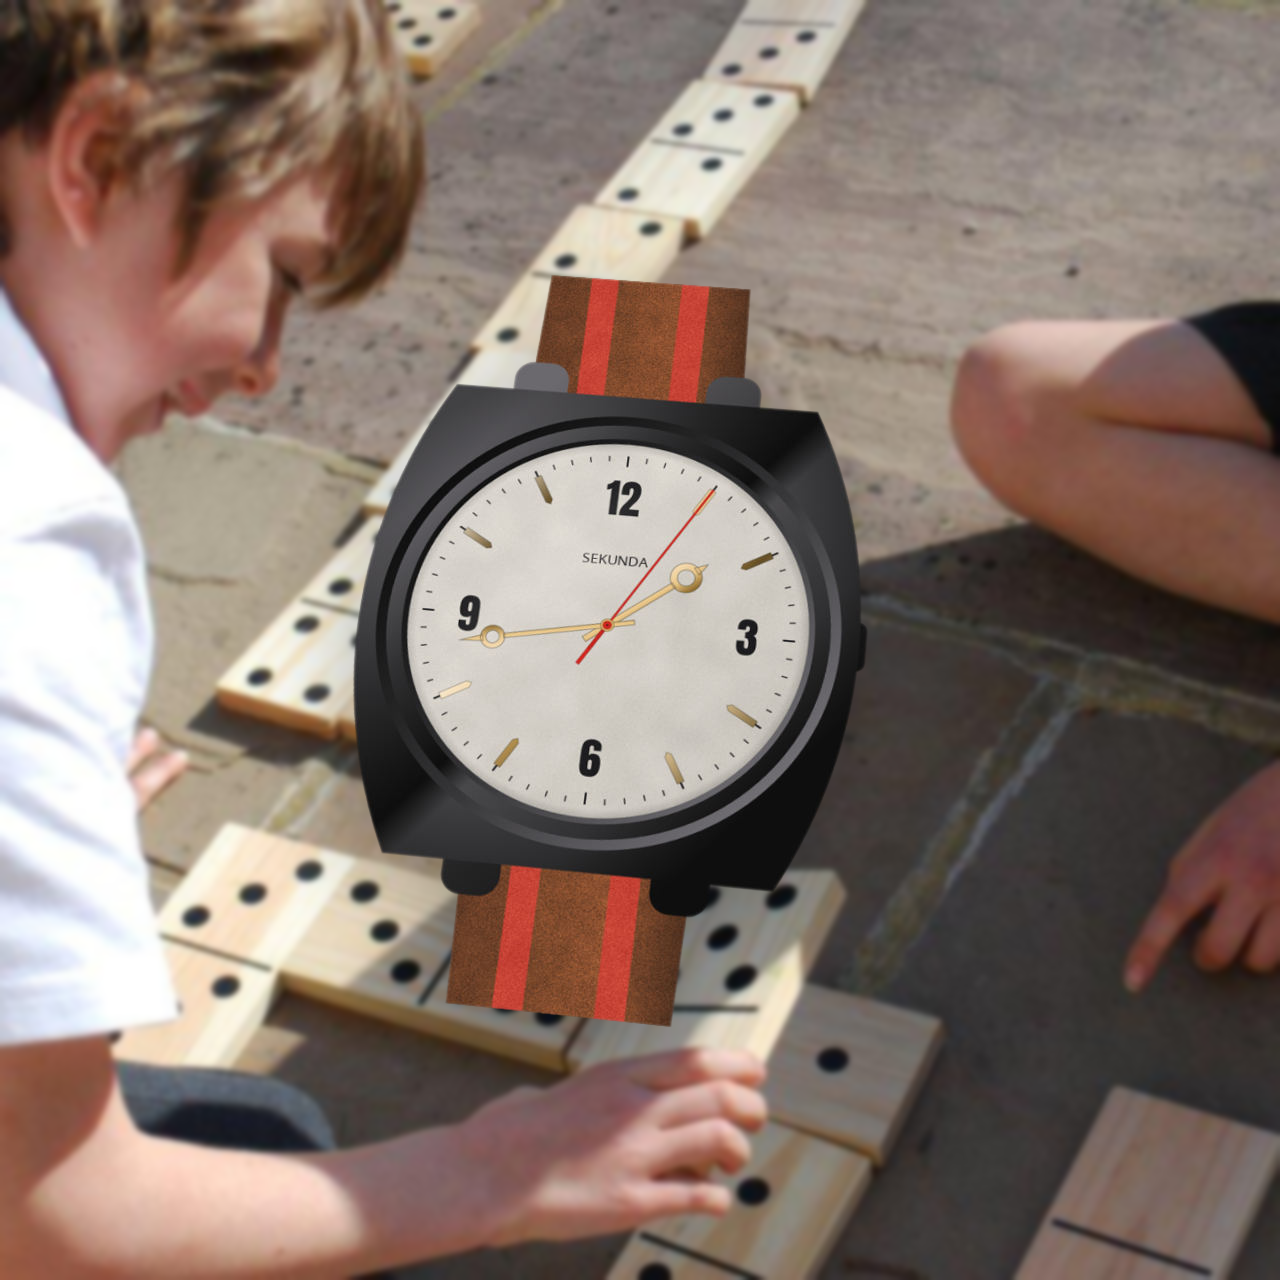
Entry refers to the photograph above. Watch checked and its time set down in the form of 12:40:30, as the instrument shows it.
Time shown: 1:43:05
